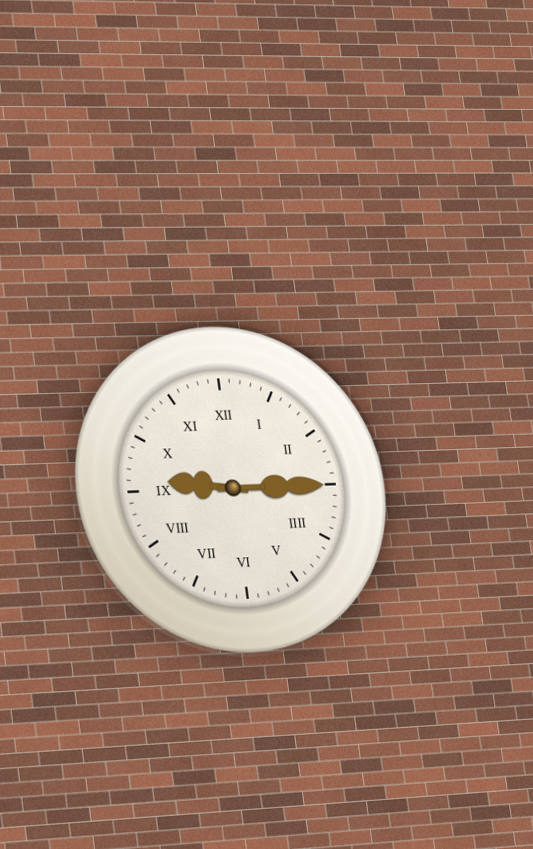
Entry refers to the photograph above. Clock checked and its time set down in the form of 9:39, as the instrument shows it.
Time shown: 9:15
